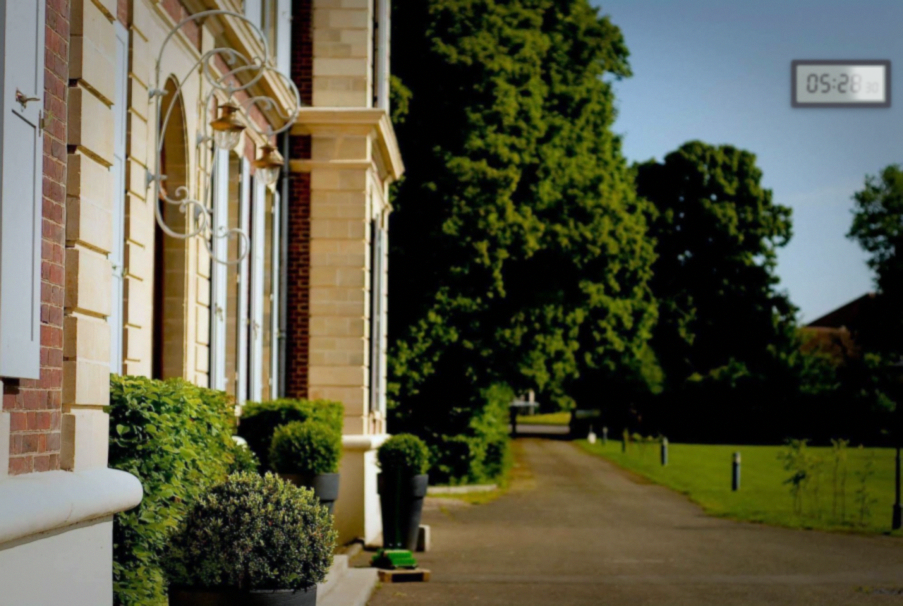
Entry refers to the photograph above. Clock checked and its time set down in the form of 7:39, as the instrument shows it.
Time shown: 5:28
